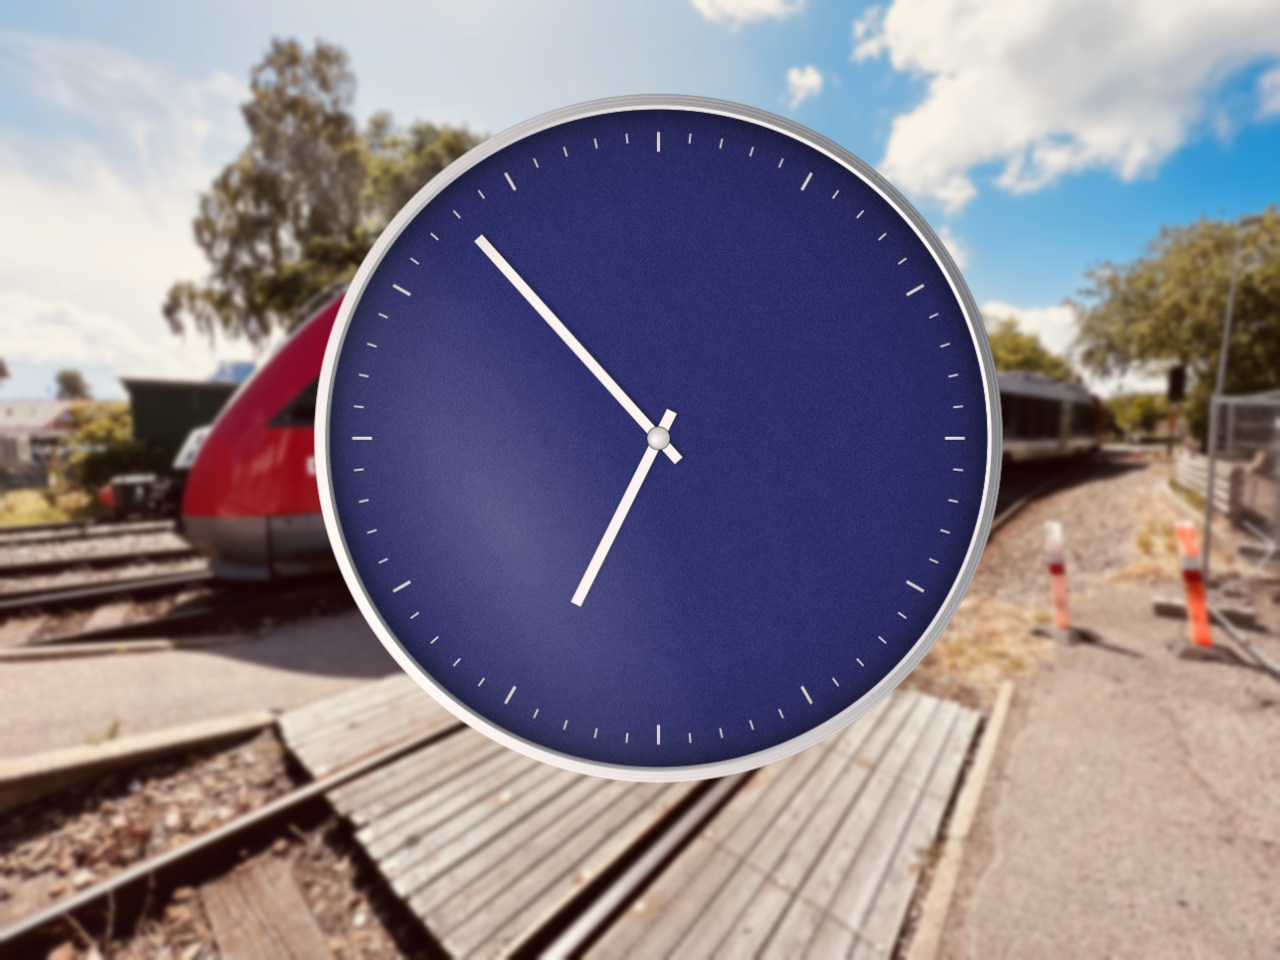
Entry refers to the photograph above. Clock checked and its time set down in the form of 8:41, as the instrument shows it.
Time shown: 6:53
